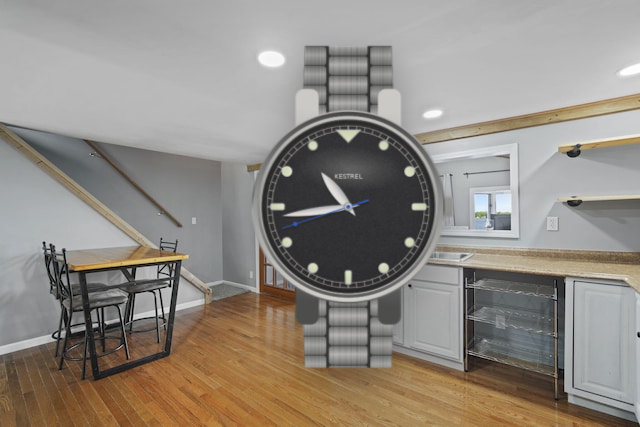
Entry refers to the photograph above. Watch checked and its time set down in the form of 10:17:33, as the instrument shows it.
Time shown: 10:43:42
